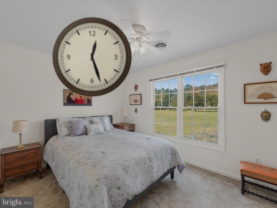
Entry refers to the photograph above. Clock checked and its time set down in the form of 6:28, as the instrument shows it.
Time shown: 12:27
